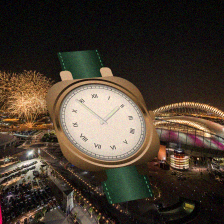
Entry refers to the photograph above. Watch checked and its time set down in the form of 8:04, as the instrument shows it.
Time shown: 1:54
